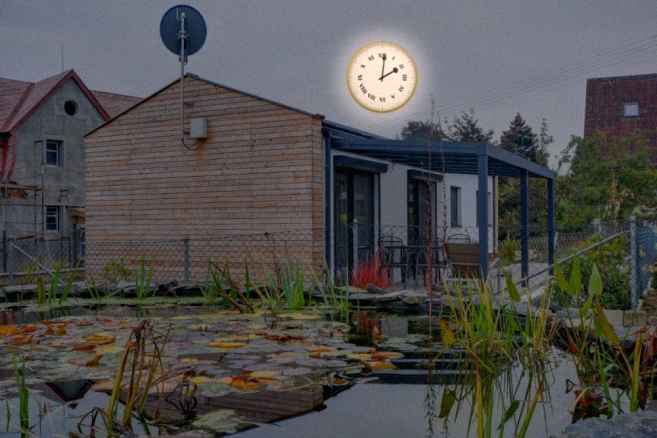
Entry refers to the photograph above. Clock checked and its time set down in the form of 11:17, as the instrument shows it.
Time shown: 2:01
